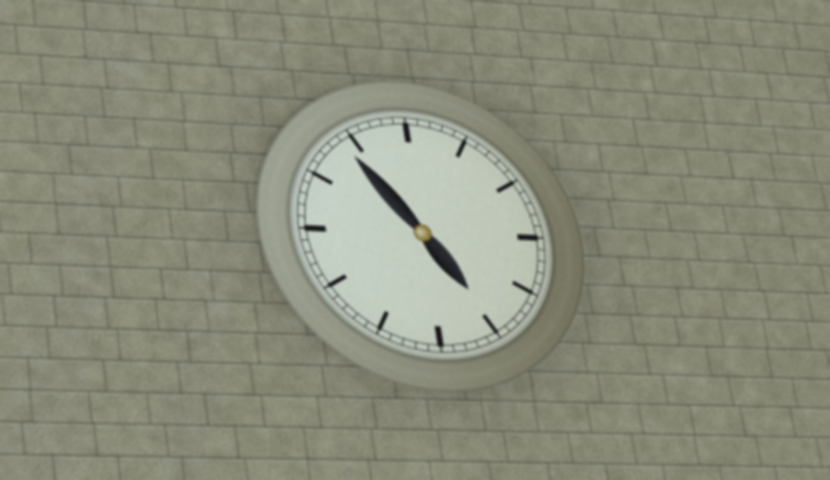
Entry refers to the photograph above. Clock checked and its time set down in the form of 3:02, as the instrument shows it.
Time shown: 4:54
